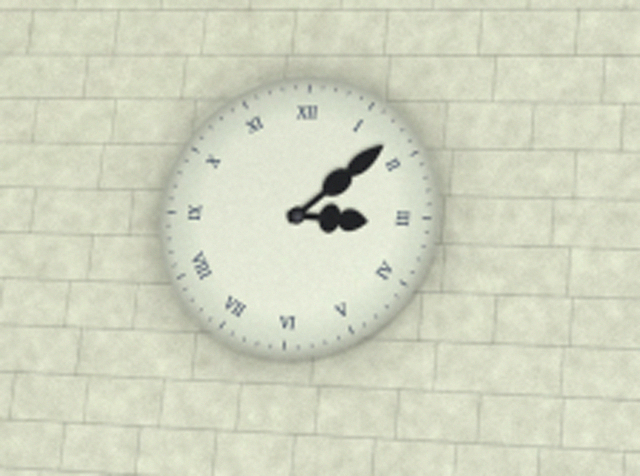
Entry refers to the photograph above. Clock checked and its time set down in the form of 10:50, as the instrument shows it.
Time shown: 3:08
